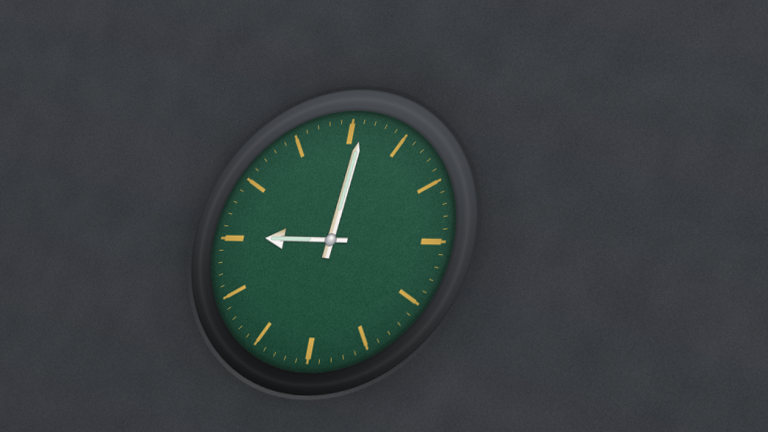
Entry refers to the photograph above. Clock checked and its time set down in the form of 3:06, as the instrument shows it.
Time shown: 9:01
